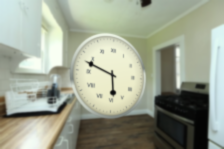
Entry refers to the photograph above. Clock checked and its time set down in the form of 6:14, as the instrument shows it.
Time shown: 5:48
